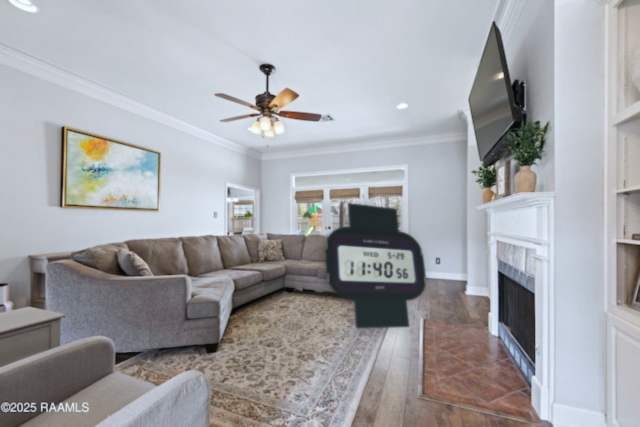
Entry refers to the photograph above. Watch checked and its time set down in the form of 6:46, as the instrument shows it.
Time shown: 11:40
